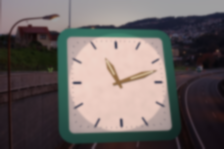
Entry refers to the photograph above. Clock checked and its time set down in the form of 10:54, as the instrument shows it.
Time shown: 11:12
